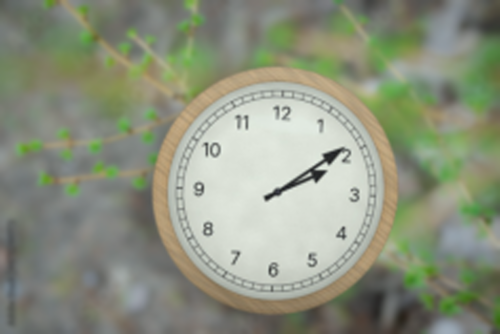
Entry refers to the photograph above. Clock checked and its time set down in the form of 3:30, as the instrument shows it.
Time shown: 2:09
